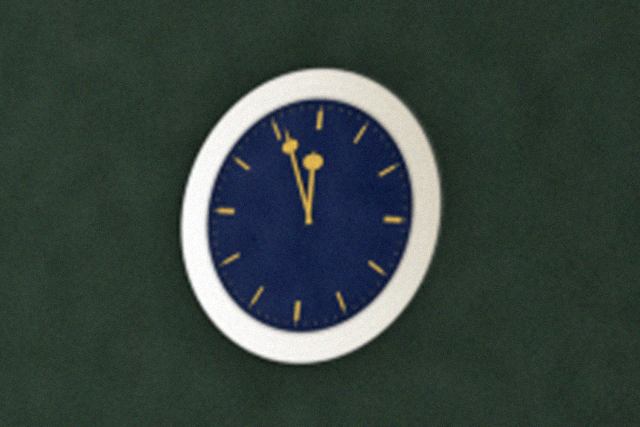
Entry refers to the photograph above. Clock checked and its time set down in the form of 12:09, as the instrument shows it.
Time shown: 11:56
